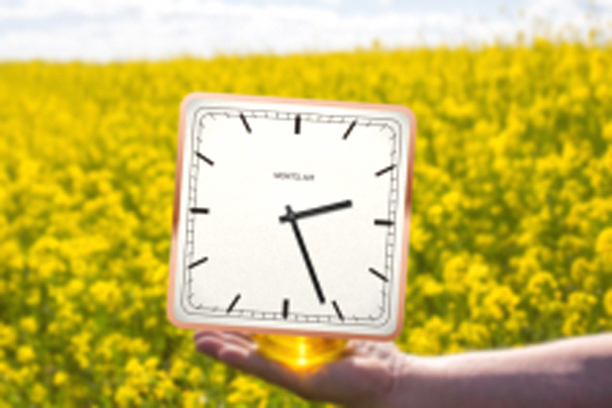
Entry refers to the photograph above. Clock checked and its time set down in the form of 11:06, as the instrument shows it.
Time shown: 2:26
